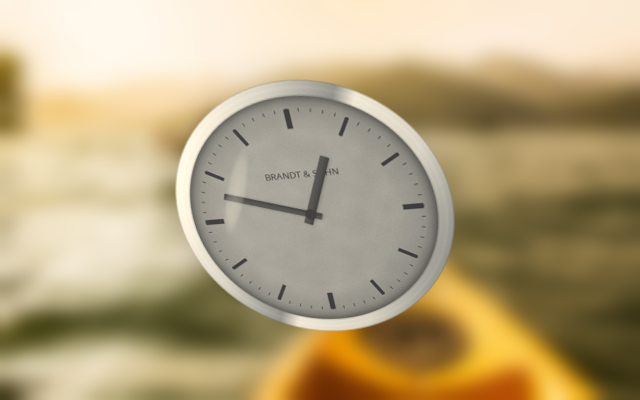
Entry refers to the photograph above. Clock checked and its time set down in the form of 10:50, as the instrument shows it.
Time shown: 12:48
